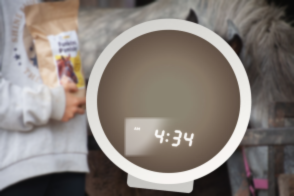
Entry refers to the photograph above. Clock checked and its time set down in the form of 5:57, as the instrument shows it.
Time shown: 4:34
